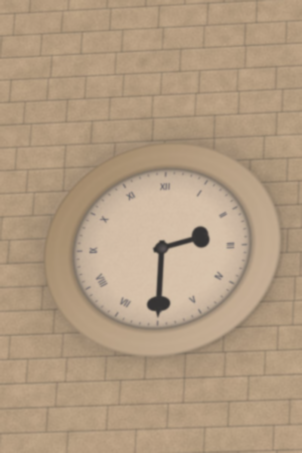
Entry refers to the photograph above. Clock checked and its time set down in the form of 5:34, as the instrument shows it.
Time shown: 2:30
